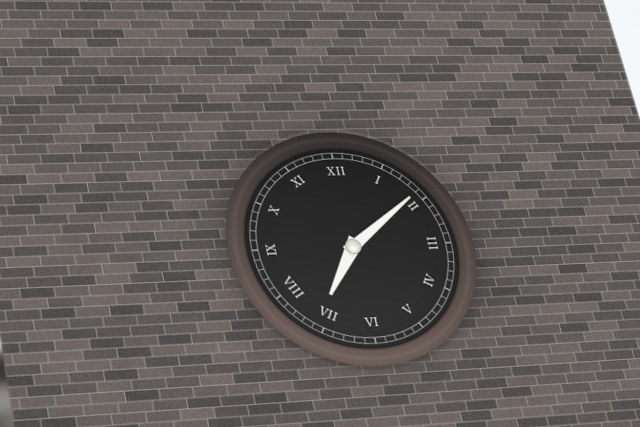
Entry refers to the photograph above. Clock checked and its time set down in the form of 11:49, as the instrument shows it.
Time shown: 7:09
